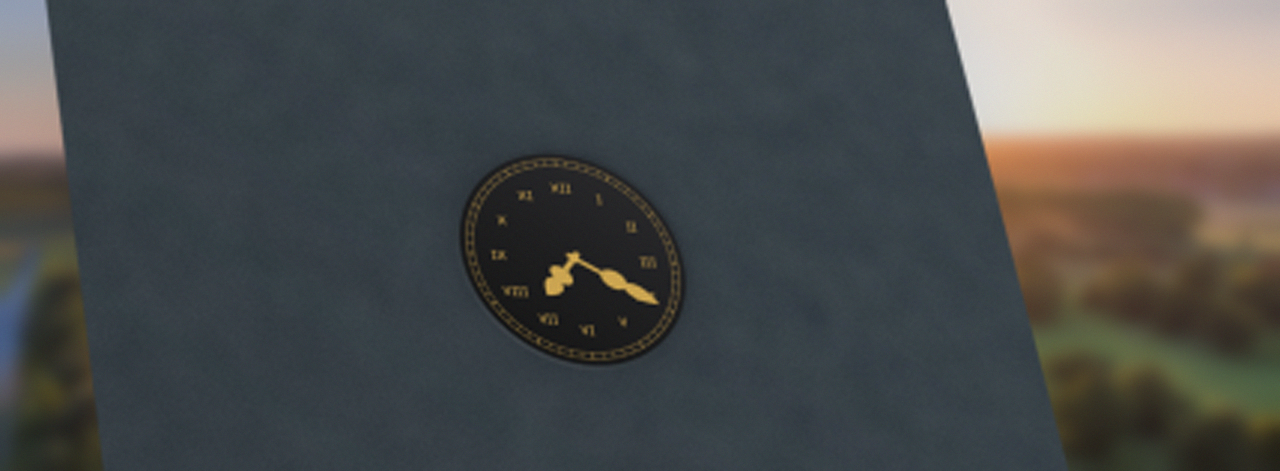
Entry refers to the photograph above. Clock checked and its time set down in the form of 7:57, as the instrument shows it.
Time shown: 7:20
